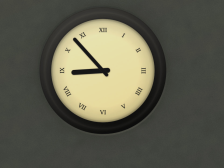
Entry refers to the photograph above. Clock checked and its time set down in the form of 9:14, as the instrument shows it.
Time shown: 8:53
